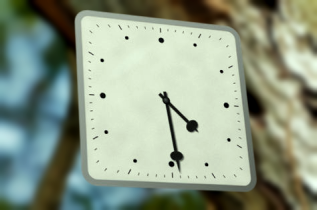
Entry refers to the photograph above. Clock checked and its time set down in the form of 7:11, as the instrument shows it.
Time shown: 4:29
